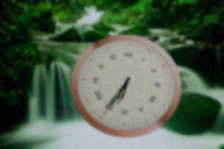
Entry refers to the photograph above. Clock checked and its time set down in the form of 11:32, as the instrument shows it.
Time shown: 6:35
